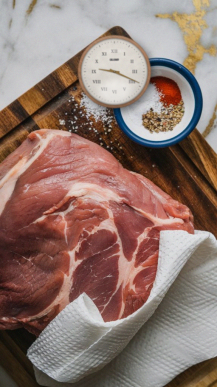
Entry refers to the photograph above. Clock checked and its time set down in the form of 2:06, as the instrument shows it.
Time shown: 9:19
